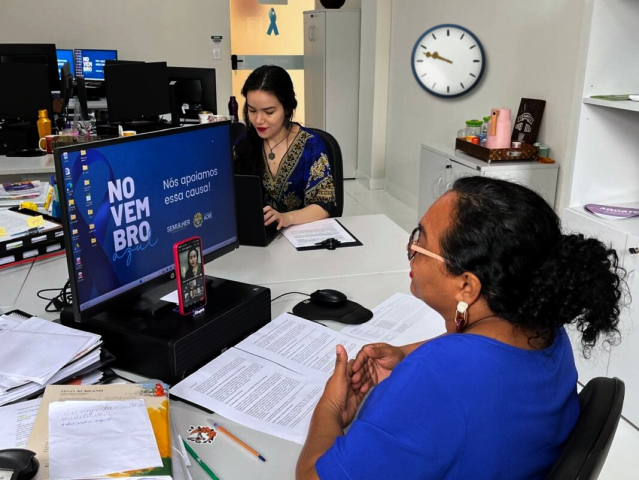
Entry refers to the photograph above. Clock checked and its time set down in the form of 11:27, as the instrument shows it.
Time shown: 9:48
